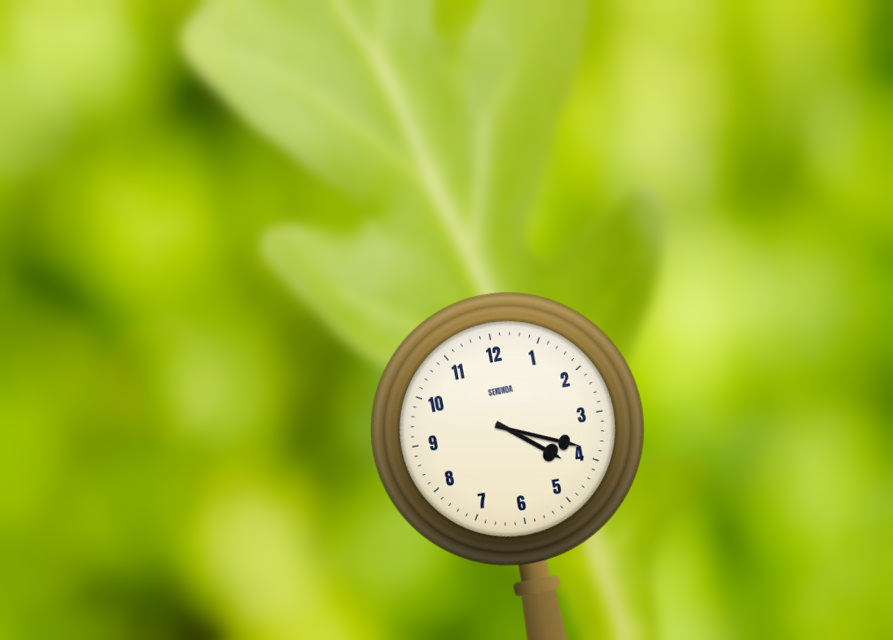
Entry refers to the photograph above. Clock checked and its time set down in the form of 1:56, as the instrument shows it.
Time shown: 4:19
